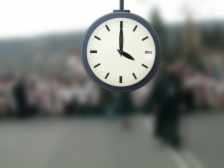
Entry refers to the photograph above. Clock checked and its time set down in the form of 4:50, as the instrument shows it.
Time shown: 4:00
